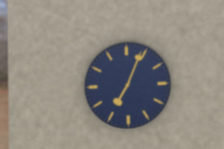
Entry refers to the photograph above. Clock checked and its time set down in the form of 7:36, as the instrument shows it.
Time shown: 7:04
